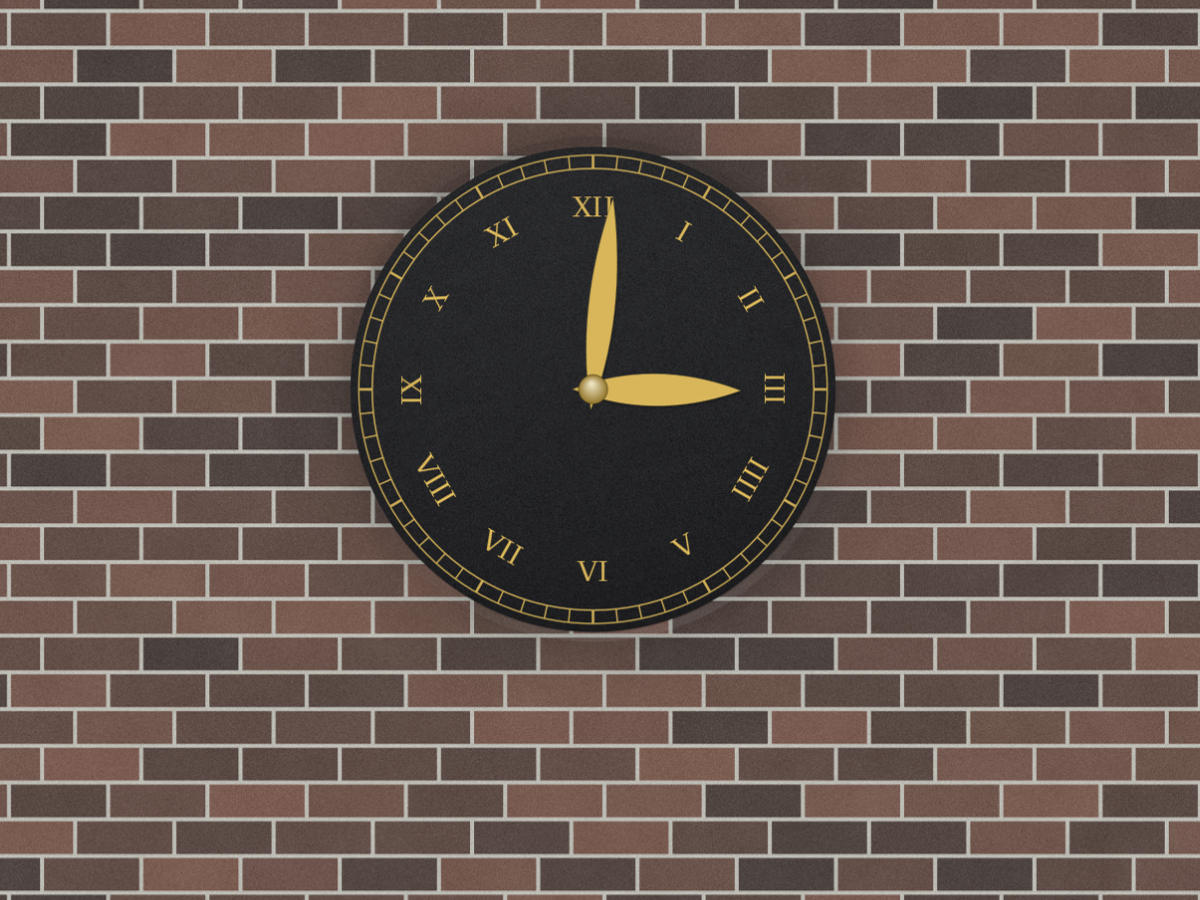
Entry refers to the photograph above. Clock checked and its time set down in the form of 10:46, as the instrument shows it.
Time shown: 3:01
